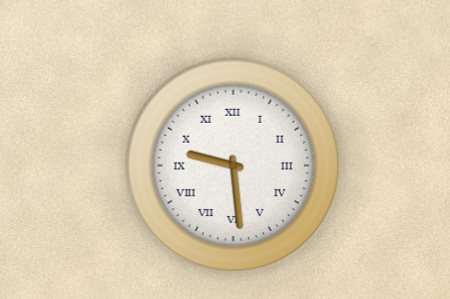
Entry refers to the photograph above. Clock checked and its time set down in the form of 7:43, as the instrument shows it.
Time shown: 9:29
